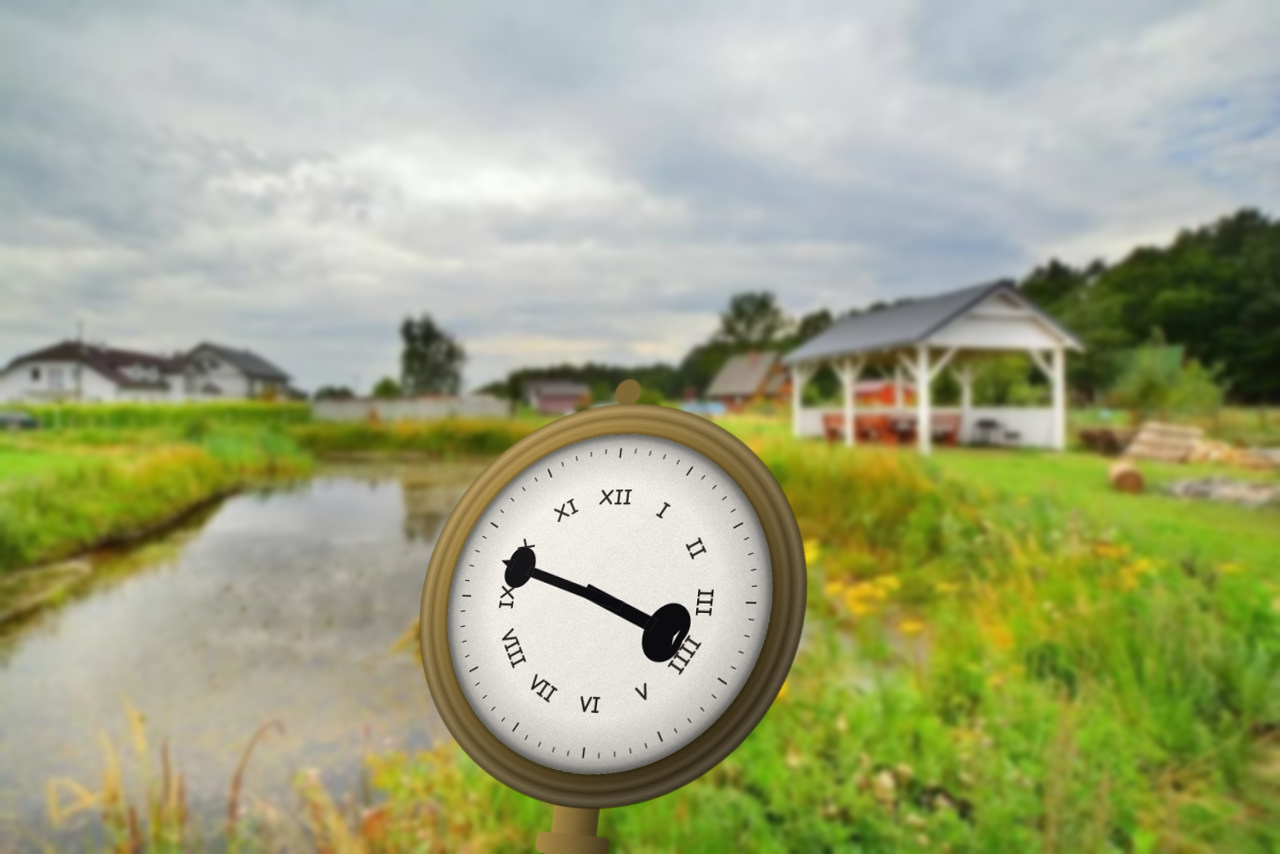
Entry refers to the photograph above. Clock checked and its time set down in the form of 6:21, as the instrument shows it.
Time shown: 3:48
